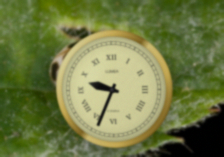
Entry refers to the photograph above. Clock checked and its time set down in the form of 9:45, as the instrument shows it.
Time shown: 9:34
